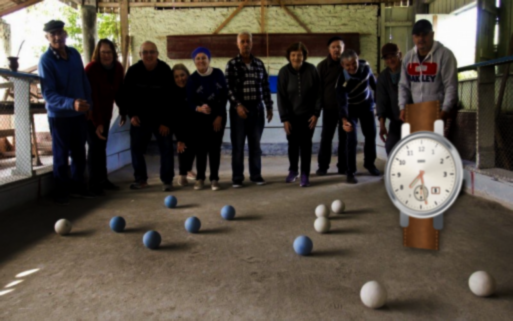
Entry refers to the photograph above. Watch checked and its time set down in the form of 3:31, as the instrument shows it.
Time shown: 7:28
